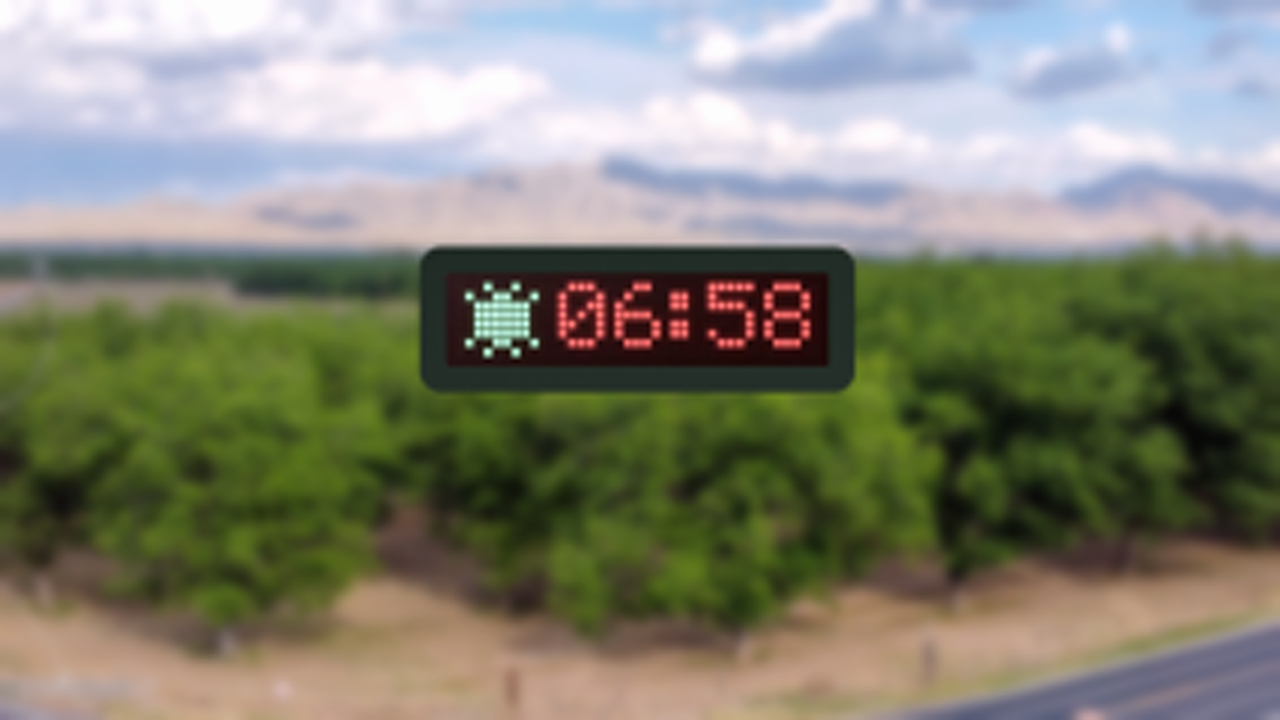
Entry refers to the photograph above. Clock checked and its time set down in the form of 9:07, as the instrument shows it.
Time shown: 6:58
